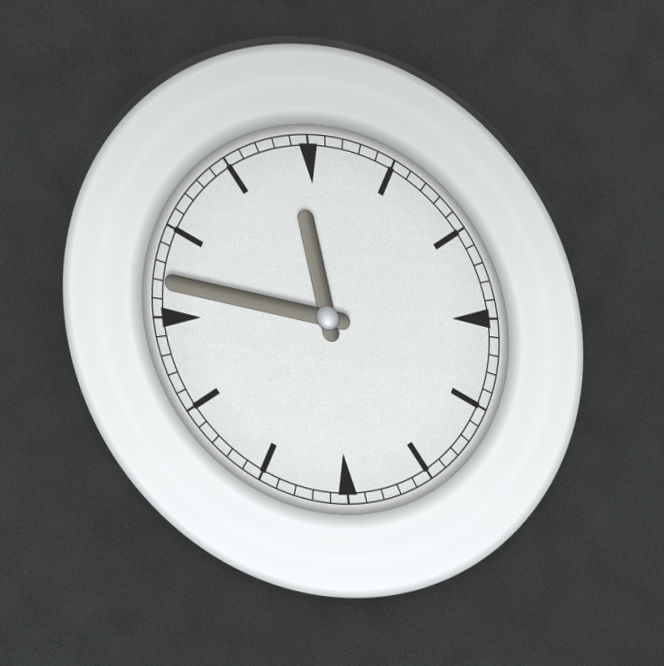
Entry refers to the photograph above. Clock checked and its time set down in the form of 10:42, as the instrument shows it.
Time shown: 11:47
